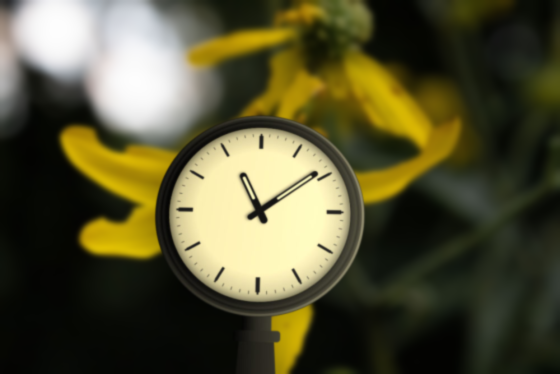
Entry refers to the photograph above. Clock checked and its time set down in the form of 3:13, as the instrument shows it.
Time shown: 11:09
